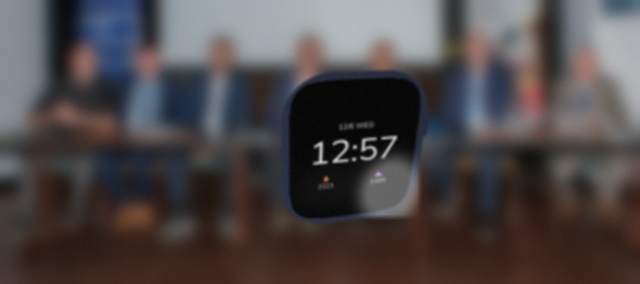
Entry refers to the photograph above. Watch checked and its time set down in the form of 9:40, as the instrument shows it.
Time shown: 12:57
